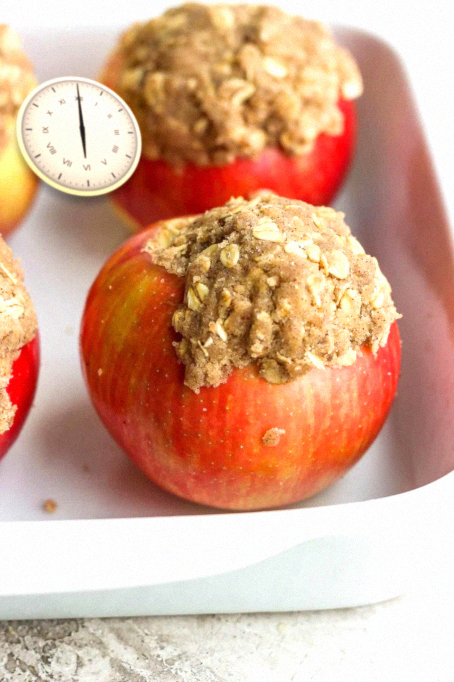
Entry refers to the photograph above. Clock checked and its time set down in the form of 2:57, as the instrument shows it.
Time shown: 6:00
